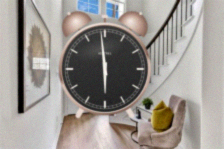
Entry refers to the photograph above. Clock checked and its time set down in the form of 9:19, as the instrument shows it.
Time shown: 5:59
